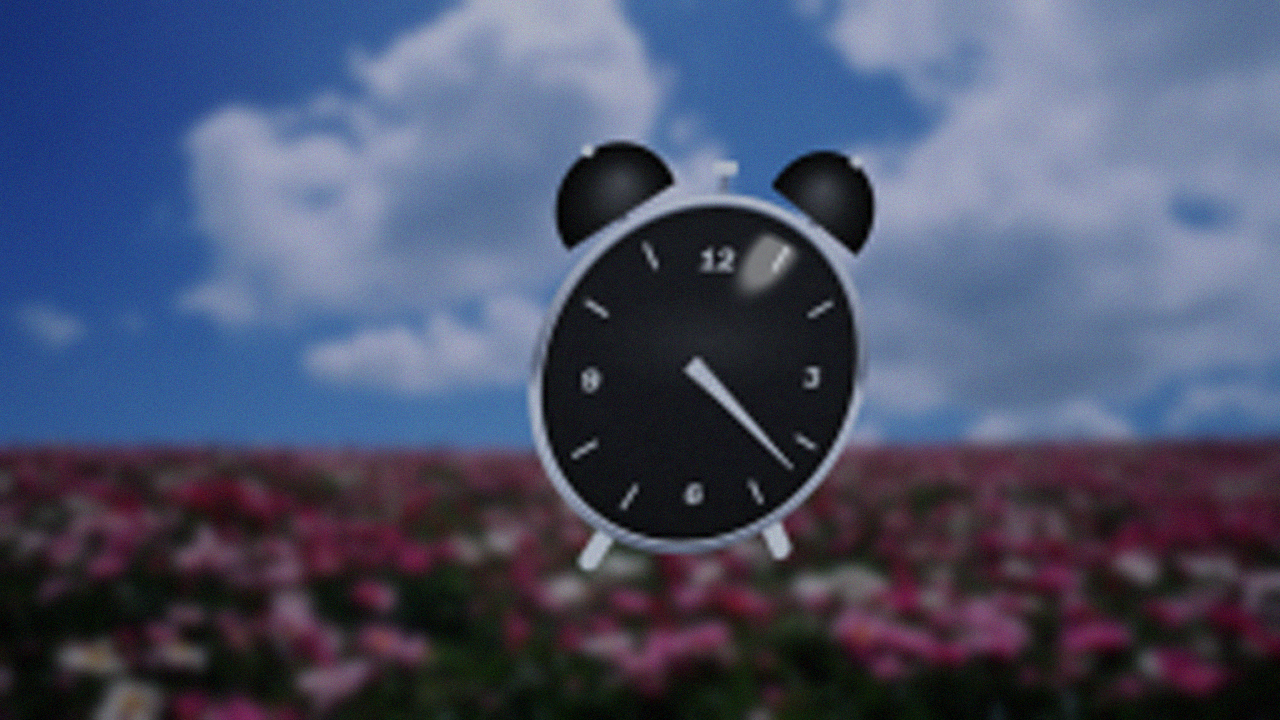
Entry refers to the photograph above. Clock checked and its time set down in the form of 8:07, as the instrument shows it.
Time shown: 4:22
